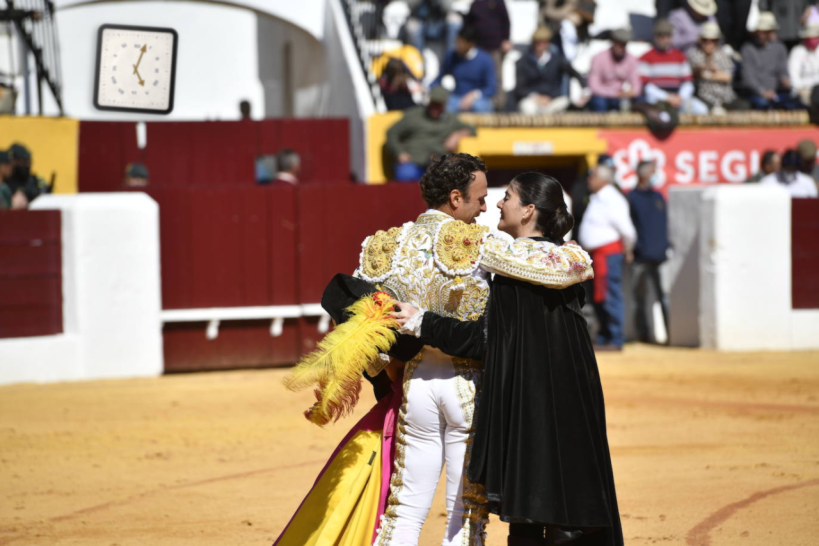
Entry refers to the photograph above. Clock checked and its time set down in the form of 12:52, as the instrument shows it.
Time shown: 5:03
